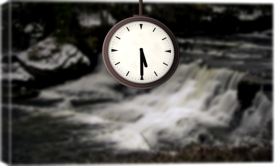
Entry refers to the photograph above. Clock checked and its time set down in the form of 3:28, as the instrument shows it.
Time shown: 5:30
